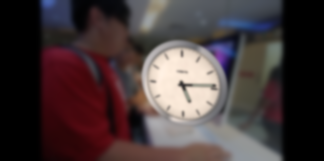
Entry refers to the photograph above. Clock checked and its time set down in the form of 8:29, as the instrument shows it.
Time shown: 5:14
